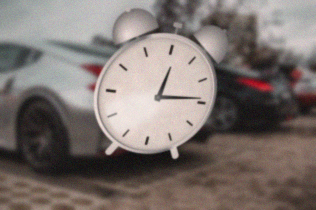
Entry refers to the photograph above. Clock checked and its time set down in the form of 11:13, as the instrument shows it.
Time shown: 12:14
